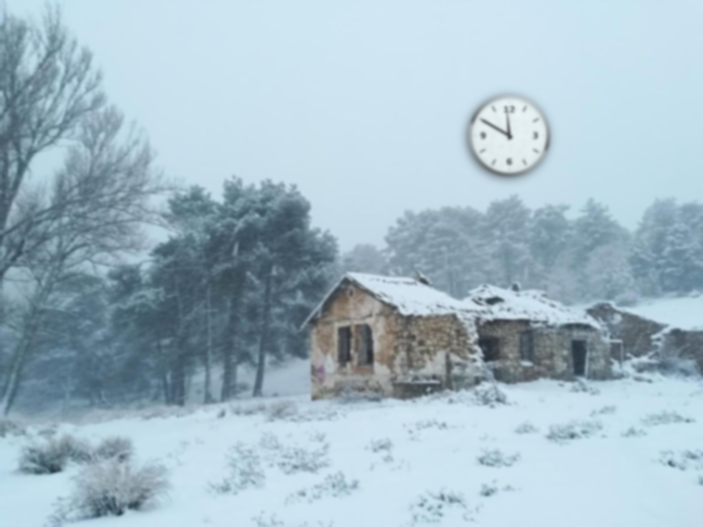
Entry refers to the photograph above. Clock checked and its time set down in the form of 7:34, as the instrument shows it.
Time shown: 11:50
